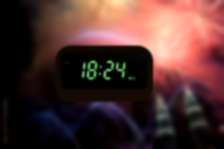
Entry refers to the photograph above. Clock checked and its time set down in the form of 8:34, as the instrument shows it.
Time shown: 18:24
